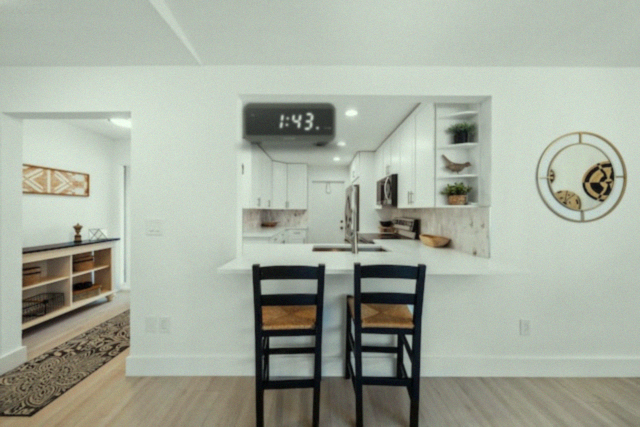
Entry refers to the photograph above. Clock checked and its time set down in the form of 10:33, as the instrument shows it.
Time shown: 1:43
